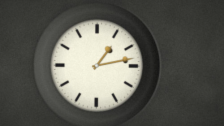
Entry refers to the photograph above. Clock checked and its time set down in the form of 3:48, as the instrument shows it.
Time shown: 1:13
